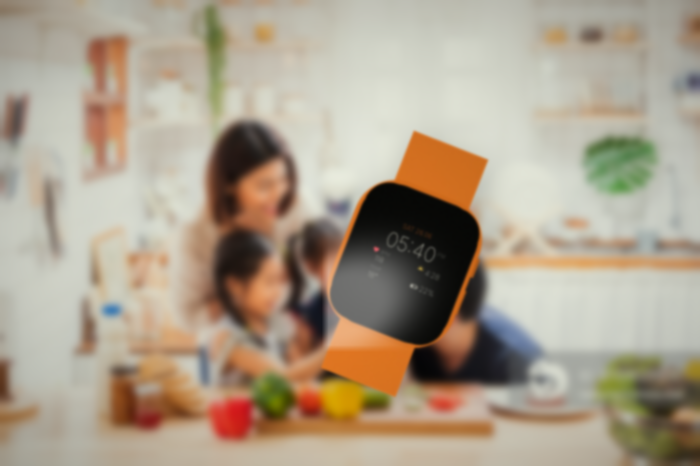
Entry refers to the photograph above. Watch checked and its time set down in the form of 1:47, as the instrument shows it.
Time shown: 5:40
